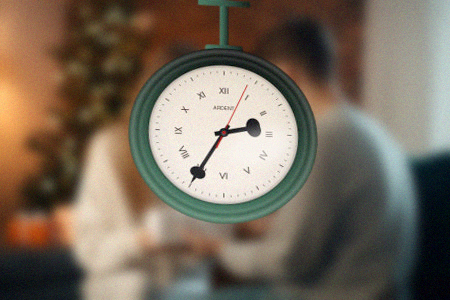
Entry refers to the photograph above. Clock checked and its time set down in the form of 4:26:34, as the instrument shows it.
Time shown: 2:35:04
